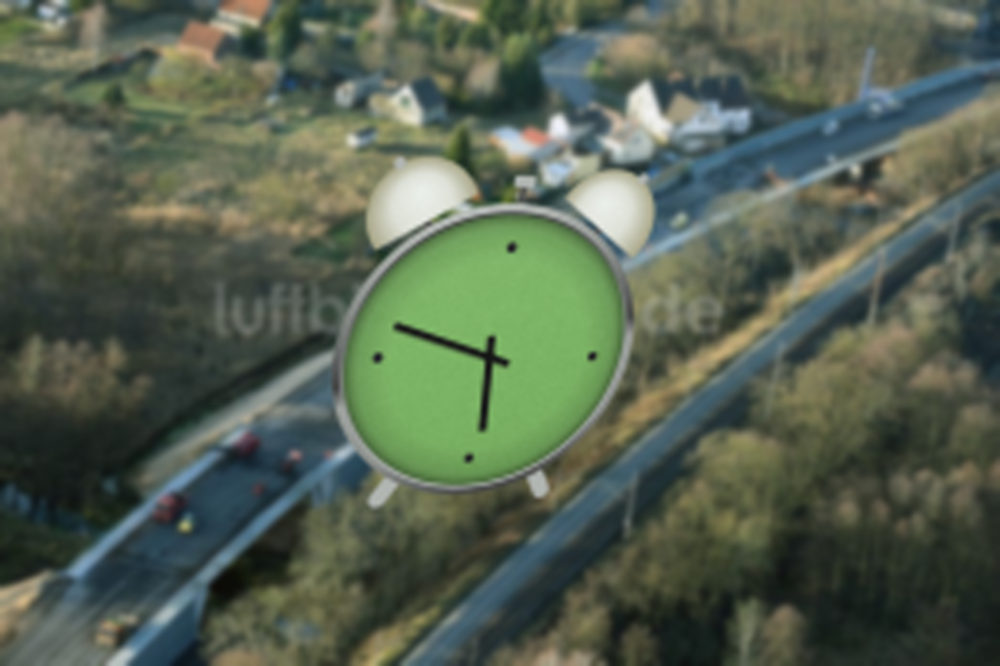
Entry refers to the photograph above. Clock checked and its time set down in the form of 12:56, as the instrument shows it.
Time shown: 5:48
